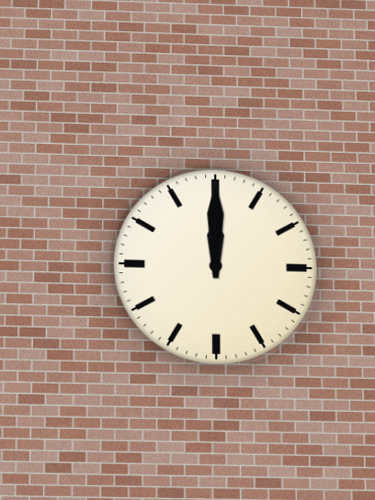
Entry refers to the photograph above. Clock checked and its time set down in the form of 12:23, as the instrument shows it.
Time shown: 12:00
